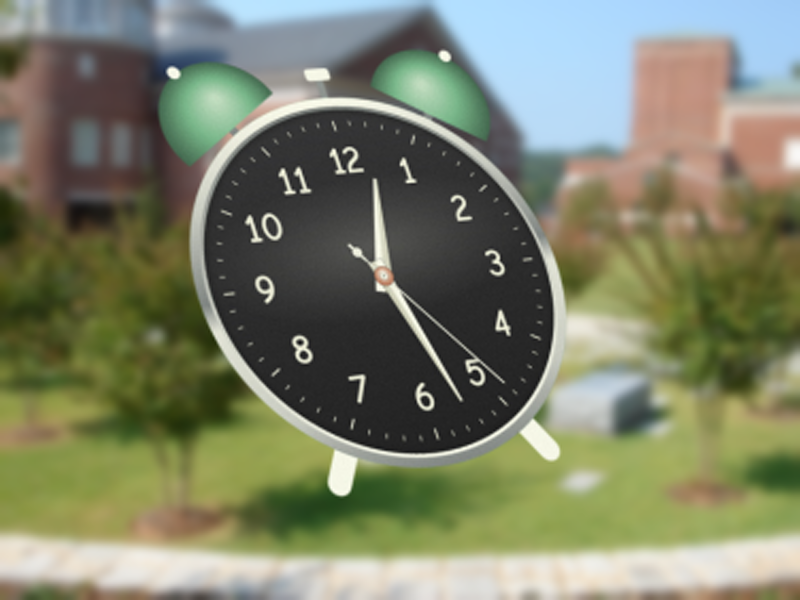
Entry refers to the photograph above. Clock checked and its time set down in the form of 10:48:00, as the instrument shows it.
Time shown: 12:27:24
